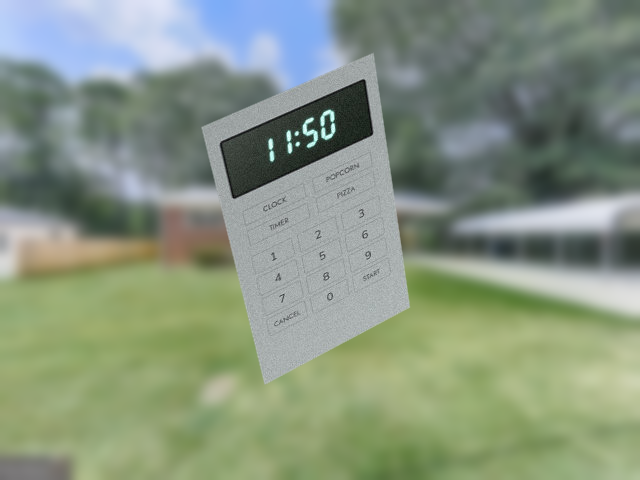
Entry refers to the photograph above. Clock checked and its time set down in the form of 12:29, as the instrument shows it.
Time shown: 11:50
